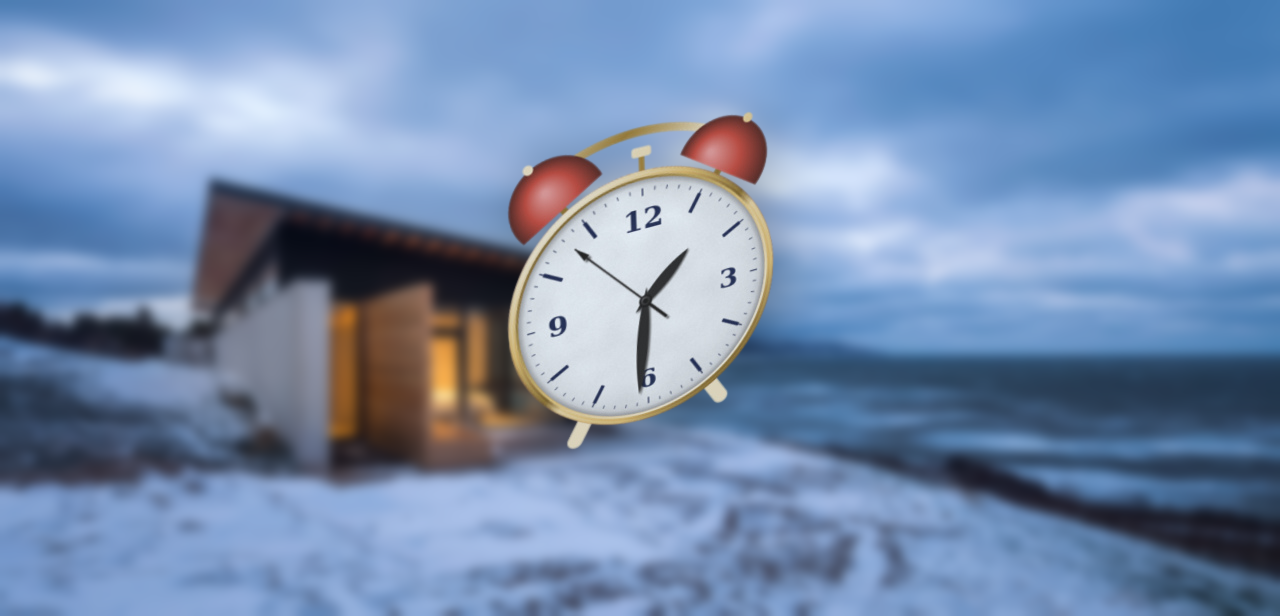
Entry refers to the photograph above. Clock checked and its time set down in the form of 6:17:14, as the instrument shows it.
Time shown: 1:30:53
